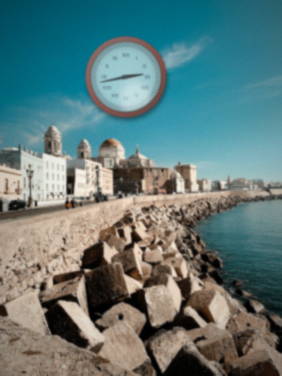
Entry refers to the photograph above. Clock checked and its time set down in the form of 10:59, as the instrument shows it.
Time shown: 2:43
